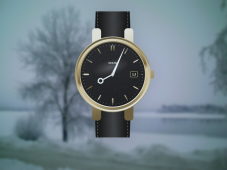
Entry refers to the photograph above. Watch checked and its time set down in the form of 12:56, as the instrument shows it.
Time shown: 8:04
